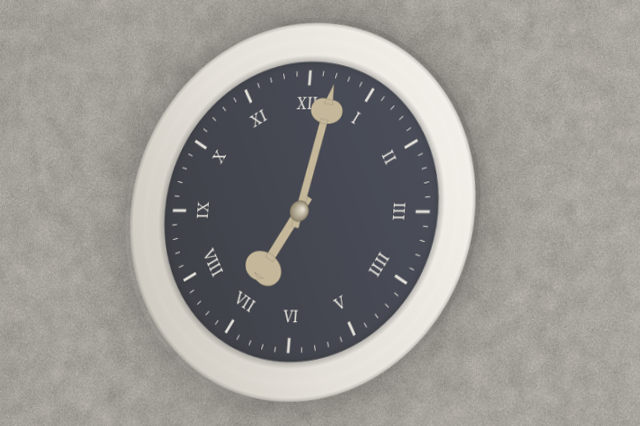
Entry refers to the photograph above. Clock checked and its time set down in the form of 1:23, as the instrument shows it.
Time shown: 7:02
